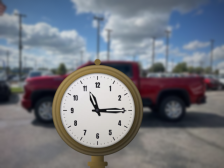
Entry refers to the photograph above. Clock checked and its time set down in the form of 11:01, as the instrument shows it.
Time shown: 11:15
